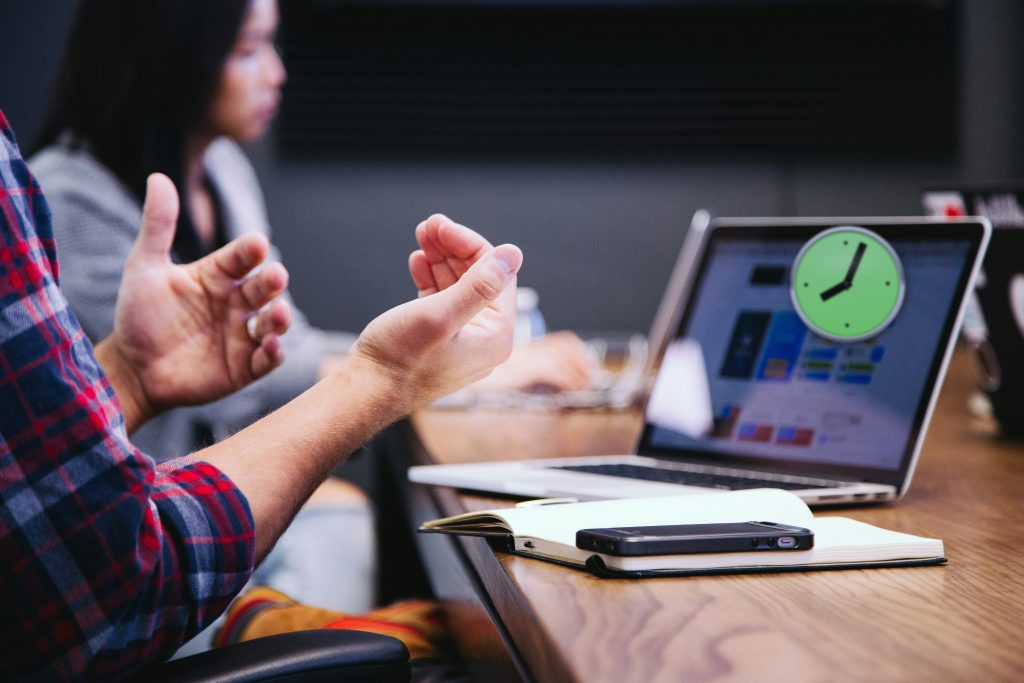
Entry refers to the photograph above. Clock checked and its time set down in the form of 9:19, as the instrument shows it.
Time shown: 8:04
